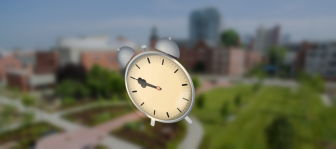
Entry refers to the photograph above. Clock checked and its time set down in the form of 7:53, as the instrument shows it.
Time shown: 9:50
